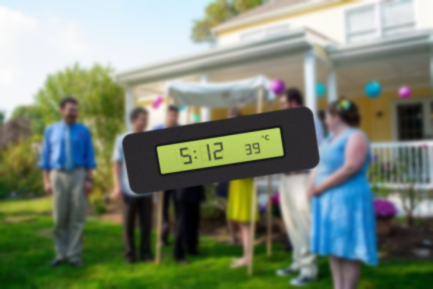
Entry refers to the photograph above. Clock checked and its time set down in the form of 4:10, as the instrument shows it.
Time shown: 5:12
